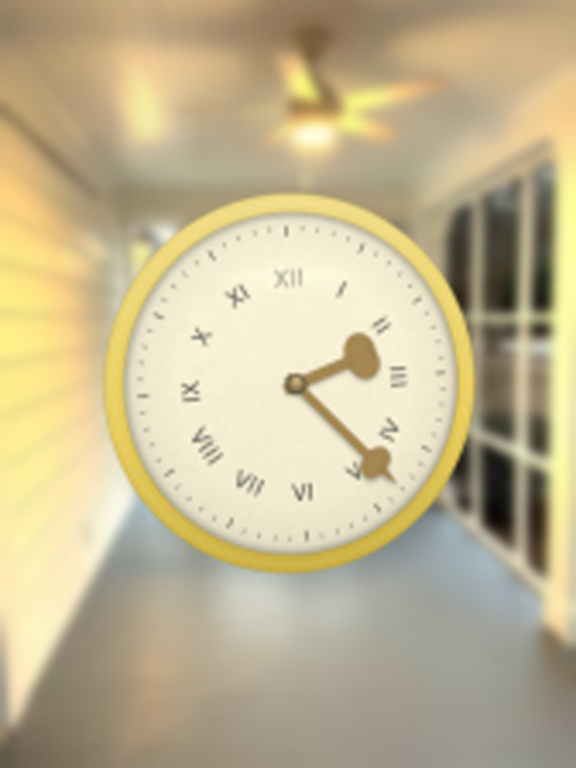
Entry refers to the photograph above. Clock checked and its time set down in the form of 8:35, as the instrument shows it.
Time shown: 2:23
